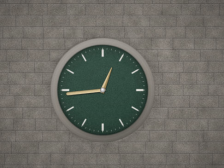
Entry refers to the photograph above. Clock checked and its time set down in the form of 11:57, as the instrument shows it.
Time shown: 12:44
